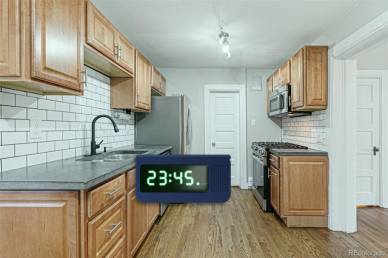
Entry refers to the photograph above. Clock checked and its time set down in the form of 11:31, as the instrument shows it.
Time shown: 23:45
